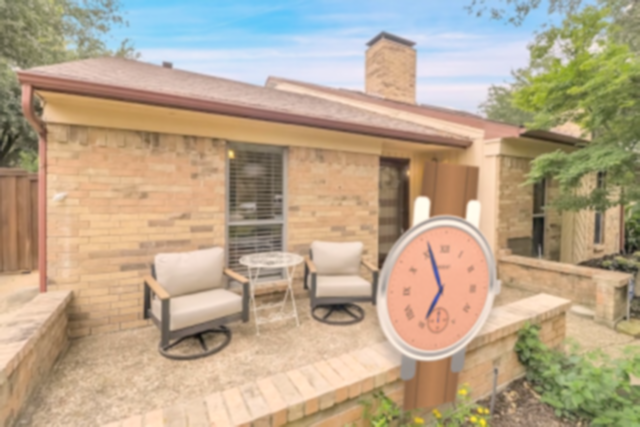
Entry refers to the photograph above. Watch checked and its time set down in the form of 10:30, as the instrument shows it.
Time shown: 6:56
